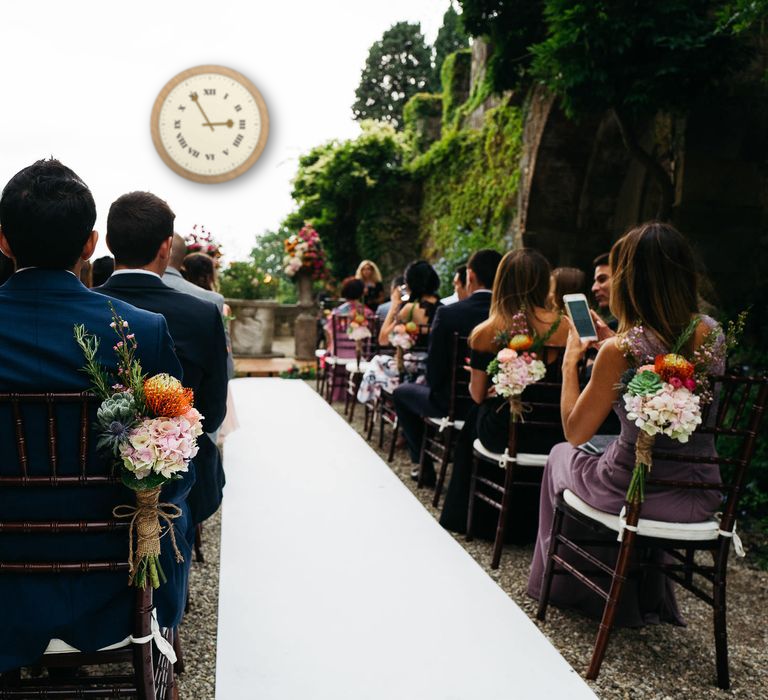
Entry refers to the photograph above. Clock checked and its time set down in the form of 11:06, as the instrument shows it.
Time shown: 2:55
